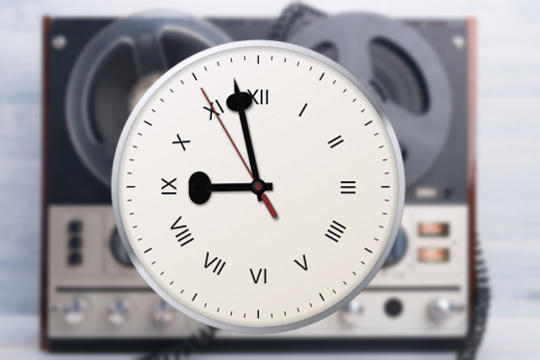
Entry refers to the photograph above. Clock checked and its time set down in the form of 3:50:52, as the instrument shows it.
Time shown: 8:57:55
